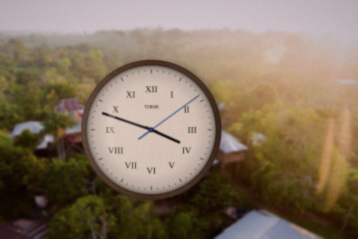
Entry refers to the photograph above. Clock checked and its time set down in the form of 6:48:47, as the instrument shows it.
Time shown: 3:48:09
